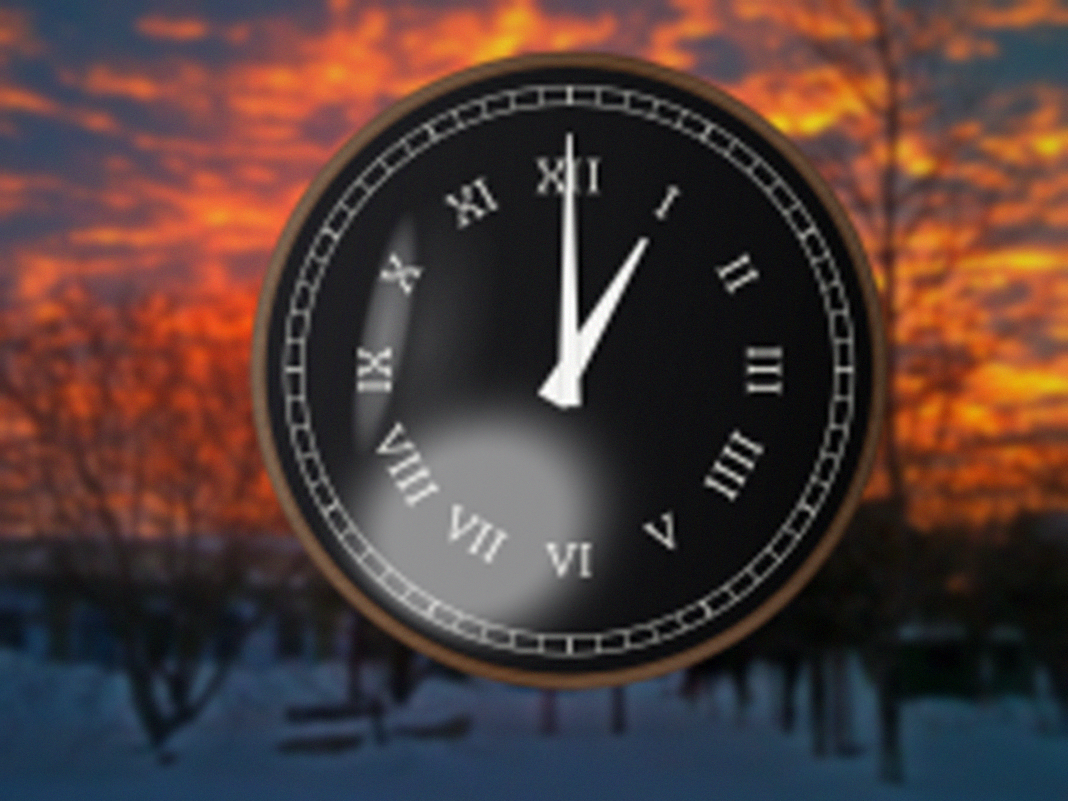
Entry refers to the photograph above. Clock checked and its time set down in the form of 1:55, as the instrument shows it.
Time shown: 1:00
